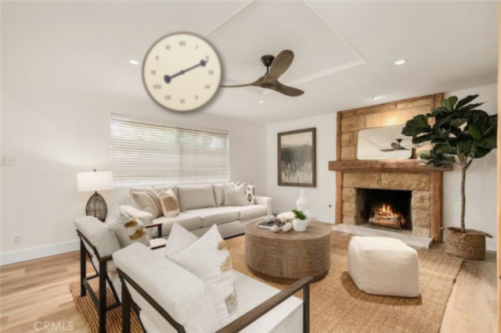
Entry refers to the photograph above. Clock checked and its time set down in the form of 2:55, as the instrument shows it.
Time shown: 8:11
